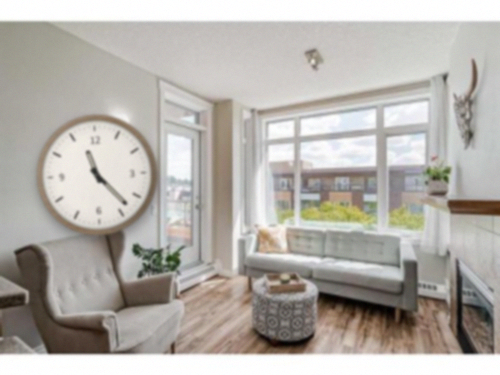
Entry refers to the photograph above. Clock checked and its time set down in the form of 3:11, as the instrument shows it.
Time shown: 11:23
